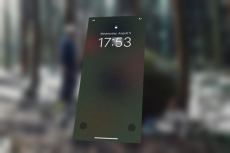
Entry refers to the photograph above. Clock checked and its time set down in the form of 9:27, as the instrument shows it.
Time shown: 17:53
